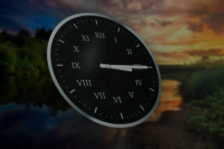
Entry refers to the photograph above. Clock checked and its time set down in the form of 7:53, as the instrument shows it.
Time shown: 3:15
